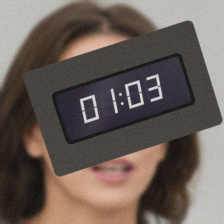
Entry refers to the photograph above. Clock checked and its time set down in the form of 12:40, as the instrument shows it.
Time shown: 1:03
